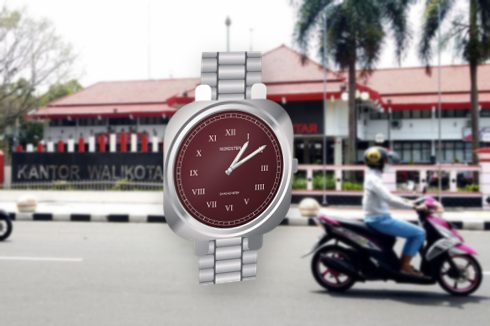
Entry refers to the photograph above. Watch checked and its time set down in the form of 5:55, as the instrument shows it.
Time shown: 1:10
